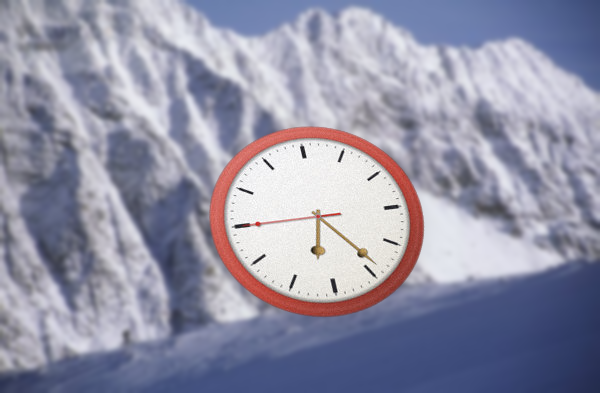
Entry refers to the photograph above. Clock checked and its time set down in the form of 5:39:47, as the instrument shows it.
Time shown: 6:23:45
